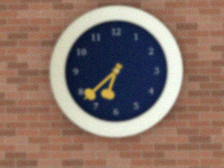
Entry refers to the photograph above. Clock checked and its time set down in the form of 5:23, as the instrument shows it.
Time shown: 6:38
